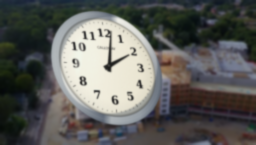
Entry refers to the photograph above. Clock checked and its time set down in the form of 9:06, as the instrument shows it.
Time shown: 2:02
